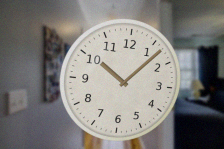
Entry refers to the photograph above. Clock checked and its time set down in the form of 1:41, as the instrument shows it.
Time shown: 10:07
